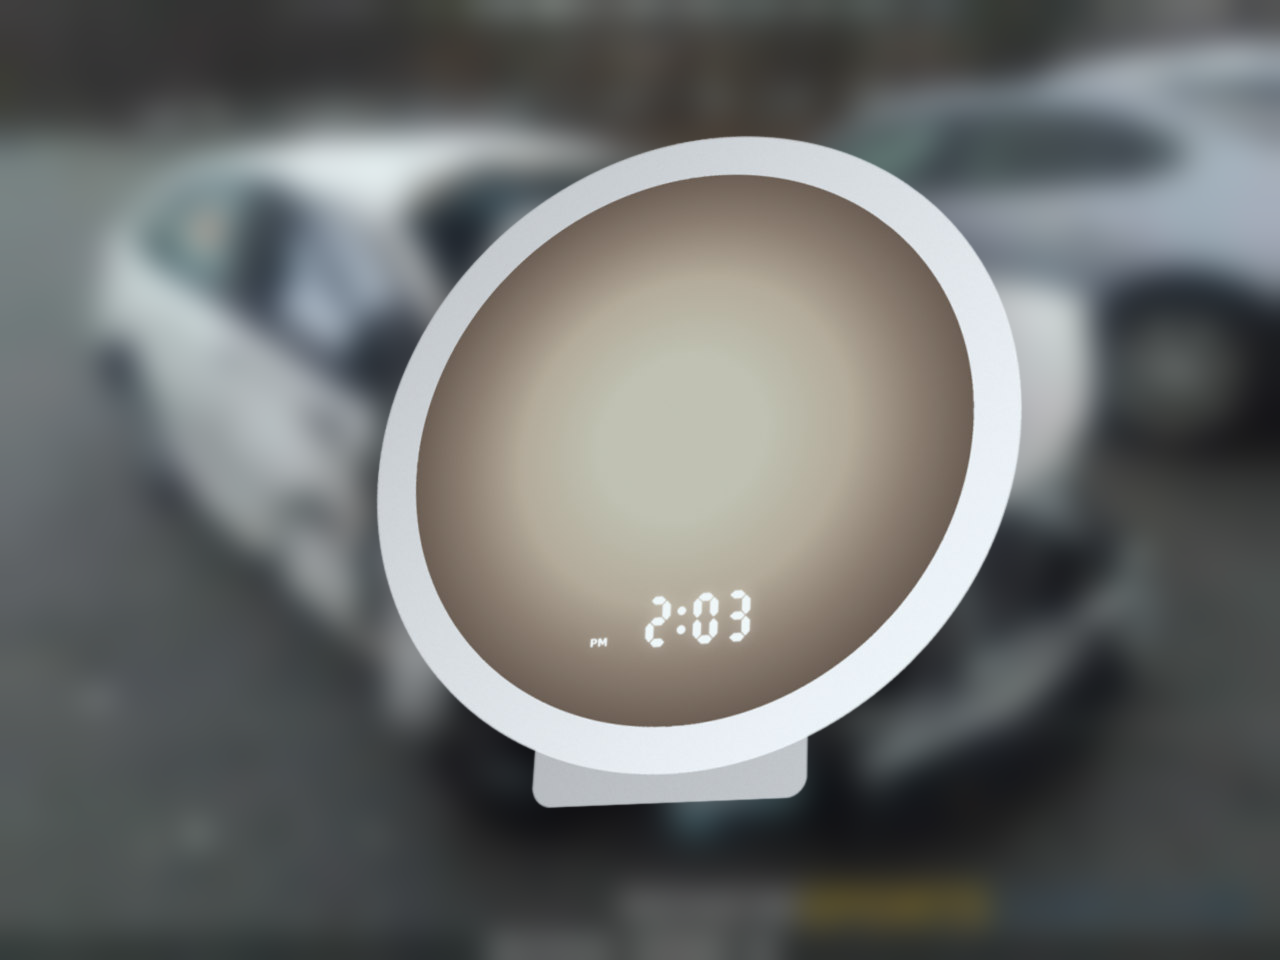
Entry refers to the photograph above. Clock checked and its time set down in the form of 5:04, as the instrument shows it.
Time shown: 2:03
